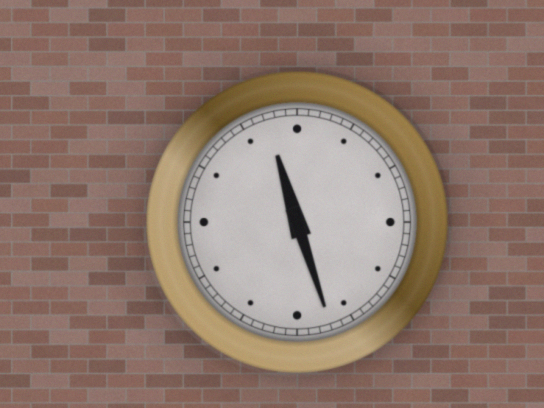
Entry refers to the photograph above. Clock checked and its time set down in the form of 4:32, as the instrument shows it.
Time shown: 11:27
